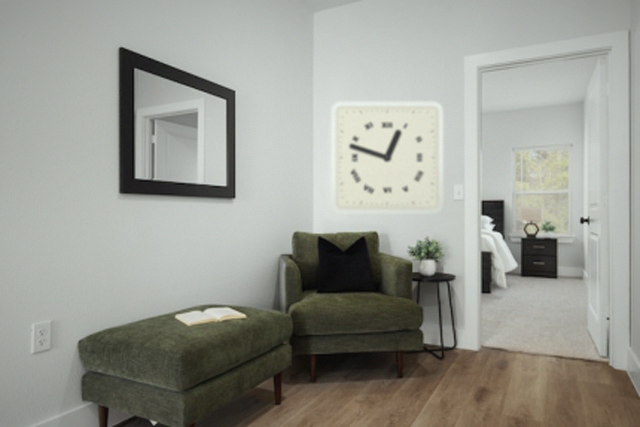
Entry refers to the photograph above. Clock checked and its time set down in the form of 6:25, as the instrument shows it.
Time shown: 12:48
